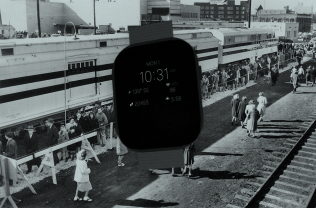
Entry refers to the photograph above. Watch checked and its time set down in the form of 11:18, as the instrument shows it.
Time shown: 10:31
